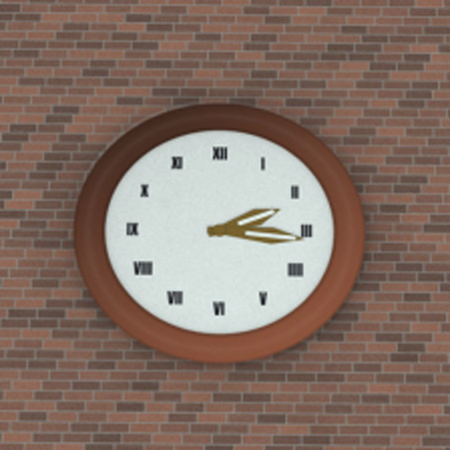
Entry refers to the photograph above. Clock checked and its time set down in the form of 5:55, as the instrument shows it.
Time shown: 2:16
